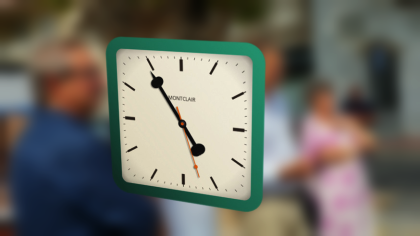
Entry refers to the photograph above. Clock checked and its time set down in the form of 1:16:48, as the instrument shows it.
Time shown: 4:54:27
